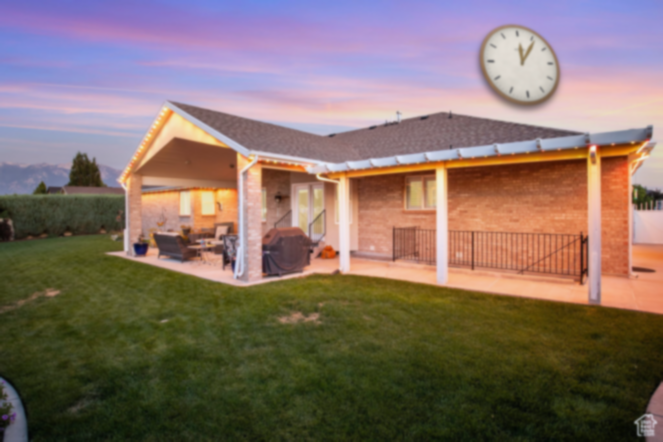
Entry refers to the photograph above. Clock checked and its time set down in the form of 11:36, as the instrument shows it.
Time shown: 12:06
